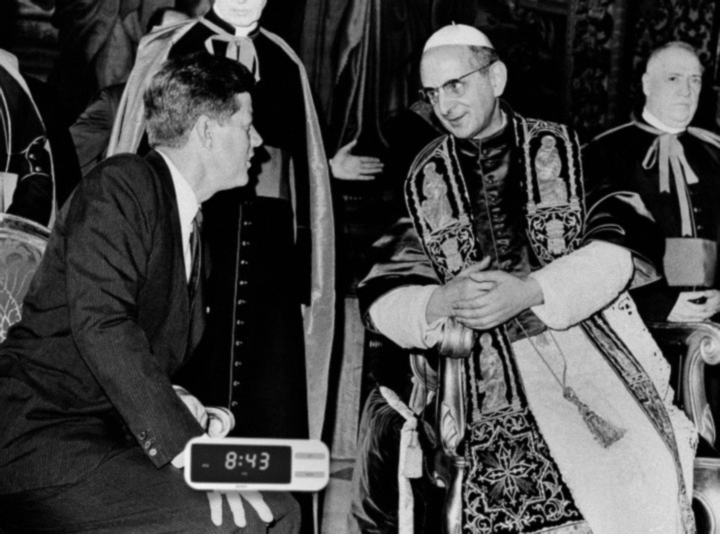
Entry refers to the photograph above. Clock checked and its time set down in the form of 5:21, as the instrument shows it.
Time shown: 8:43
